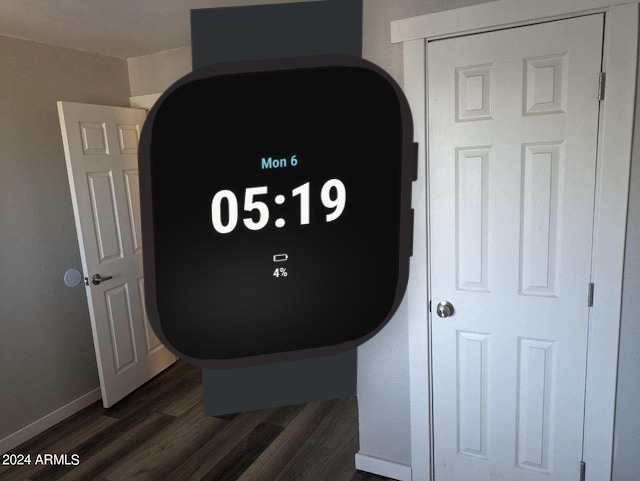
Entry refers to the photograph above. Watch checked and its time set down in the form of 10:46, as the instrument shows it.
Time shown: 5:19
